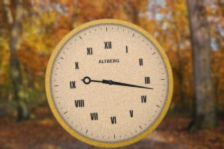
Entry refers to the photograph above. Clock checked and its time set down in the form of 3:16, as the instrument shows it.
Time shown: 9:17
